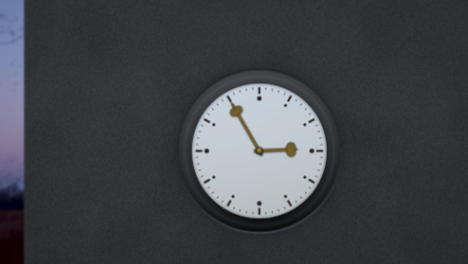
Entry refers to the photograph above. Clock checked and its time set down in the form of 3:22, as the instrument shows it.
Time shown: 2:55
